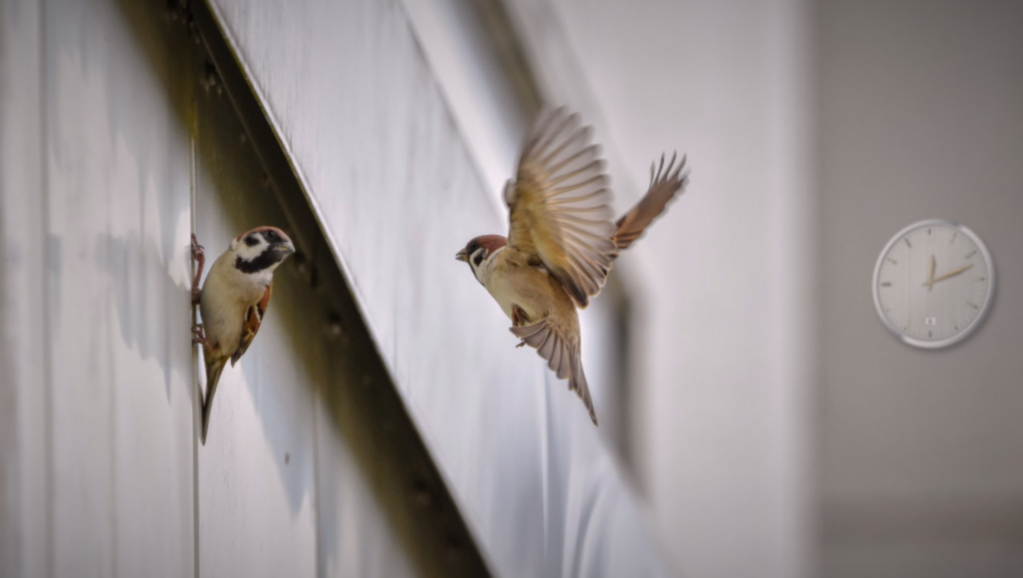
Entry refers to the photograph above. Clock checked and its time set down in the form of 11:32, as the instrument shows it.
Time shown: 12:12
